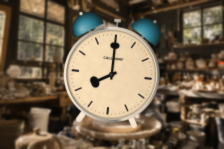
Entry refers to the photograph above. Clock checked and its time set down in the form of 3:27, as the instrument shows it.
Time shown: 8:00
